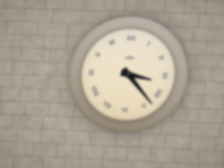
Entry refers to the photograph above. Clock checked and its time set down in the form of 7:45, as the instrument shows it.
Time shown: 3:23
